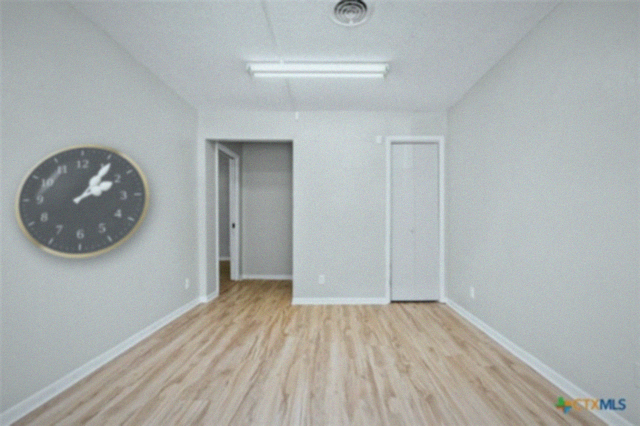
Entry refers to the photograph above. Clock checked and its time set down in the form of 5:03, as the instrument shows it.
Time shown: 2:06
